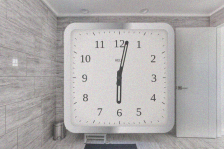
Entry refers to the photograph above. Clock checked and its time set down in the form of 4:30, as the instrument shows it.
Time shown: 6:02
